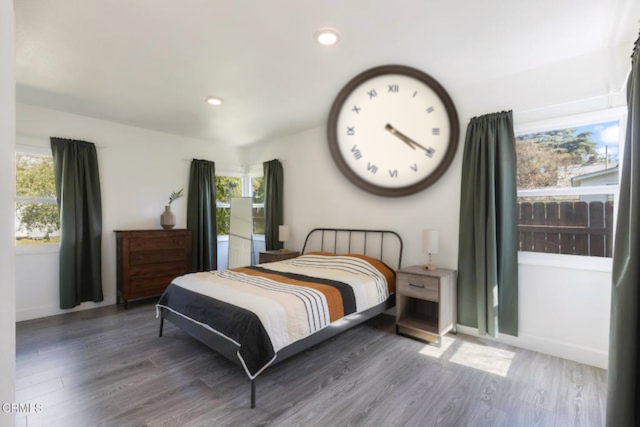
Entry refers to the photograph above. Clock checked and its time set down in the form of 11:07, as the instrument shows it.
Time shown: 4:20
